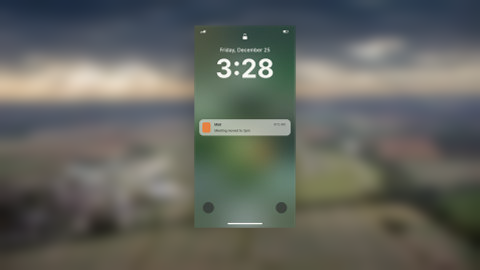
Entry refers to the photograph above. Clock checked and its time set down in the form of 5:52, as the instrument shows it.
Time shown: 3:28
